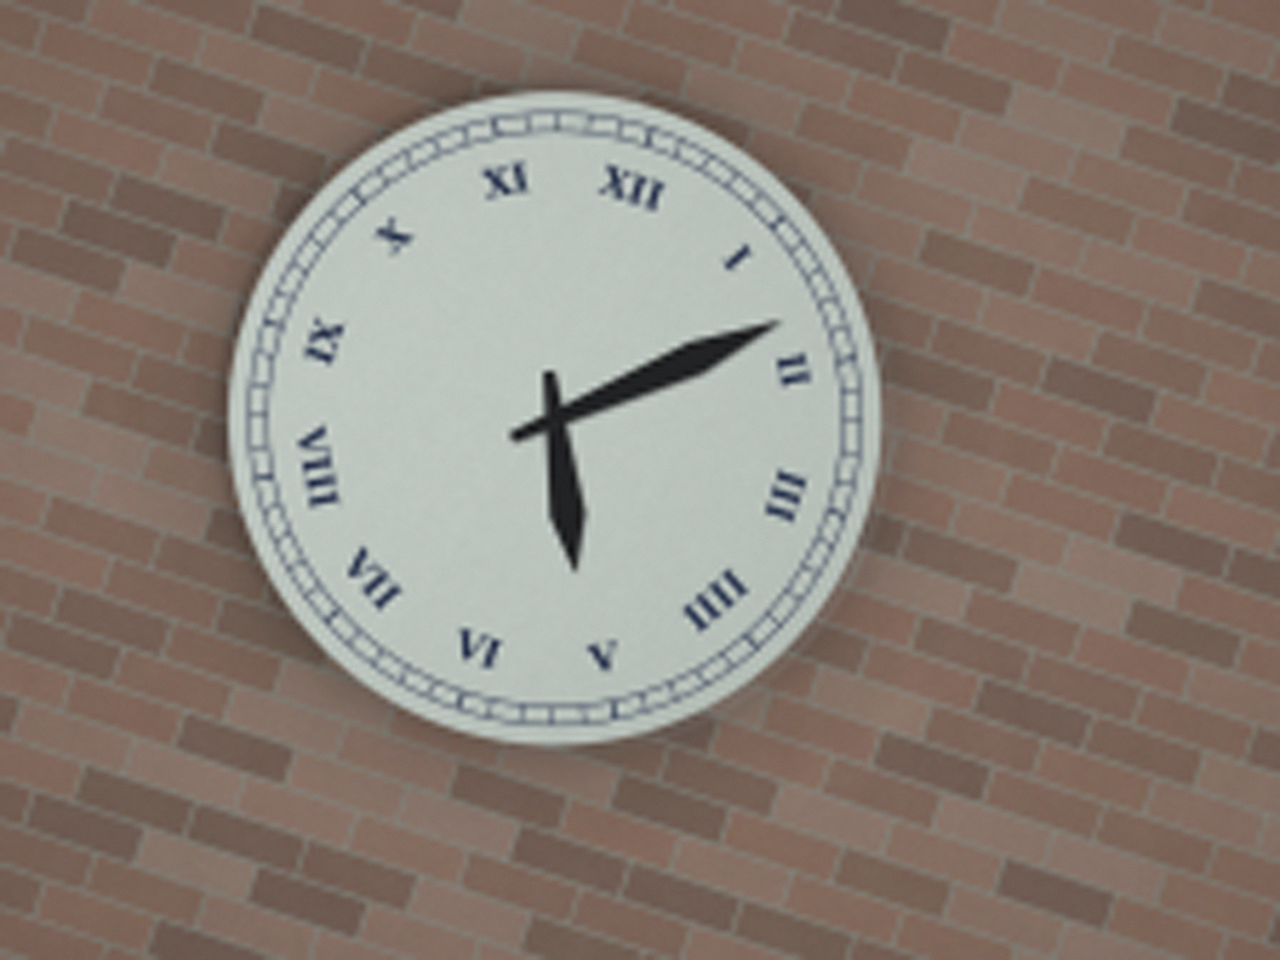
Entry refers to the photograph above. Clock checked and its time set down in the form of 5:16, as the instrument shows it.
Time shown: 5:08
